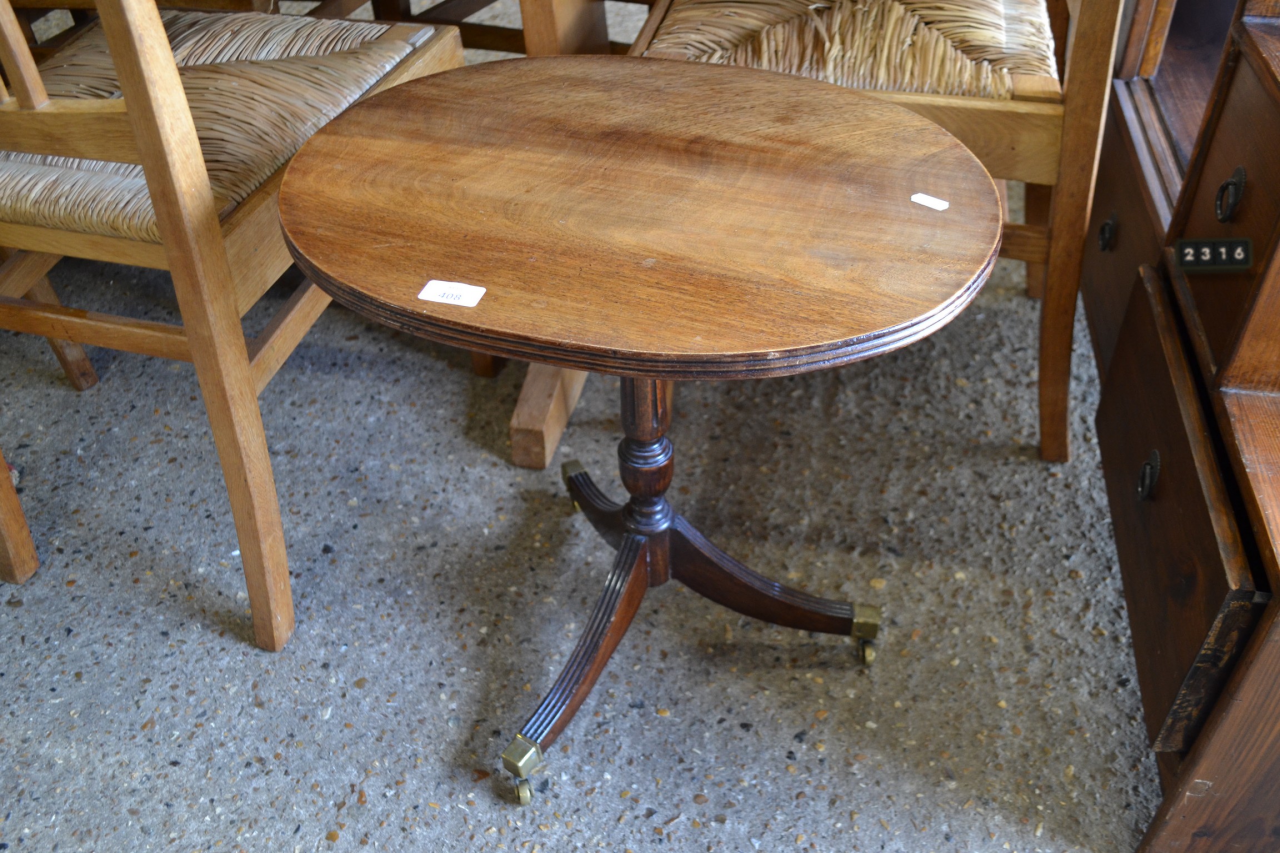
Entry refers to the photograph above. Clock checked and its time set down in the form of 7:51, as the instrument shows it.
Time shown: 23:16
